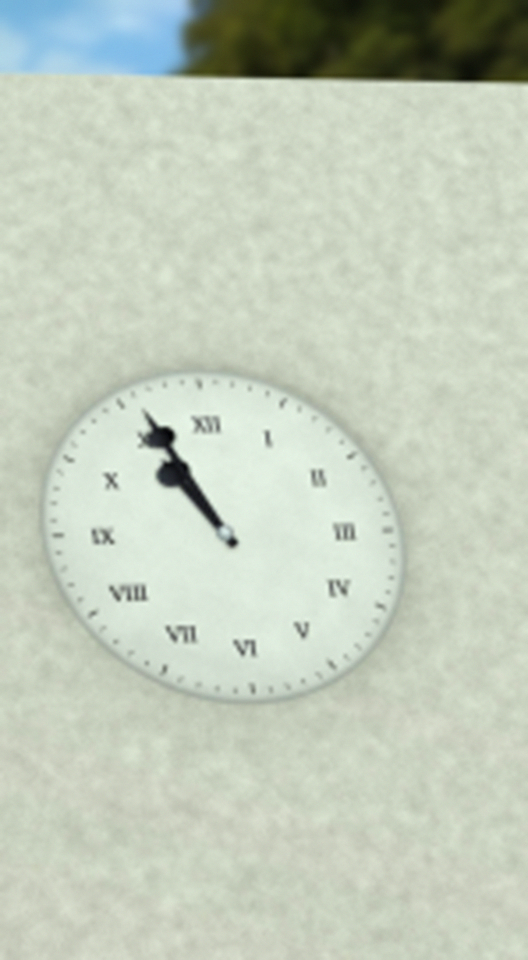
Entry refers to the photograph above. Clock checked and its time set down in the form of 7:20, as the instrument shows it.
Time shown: 10:56
